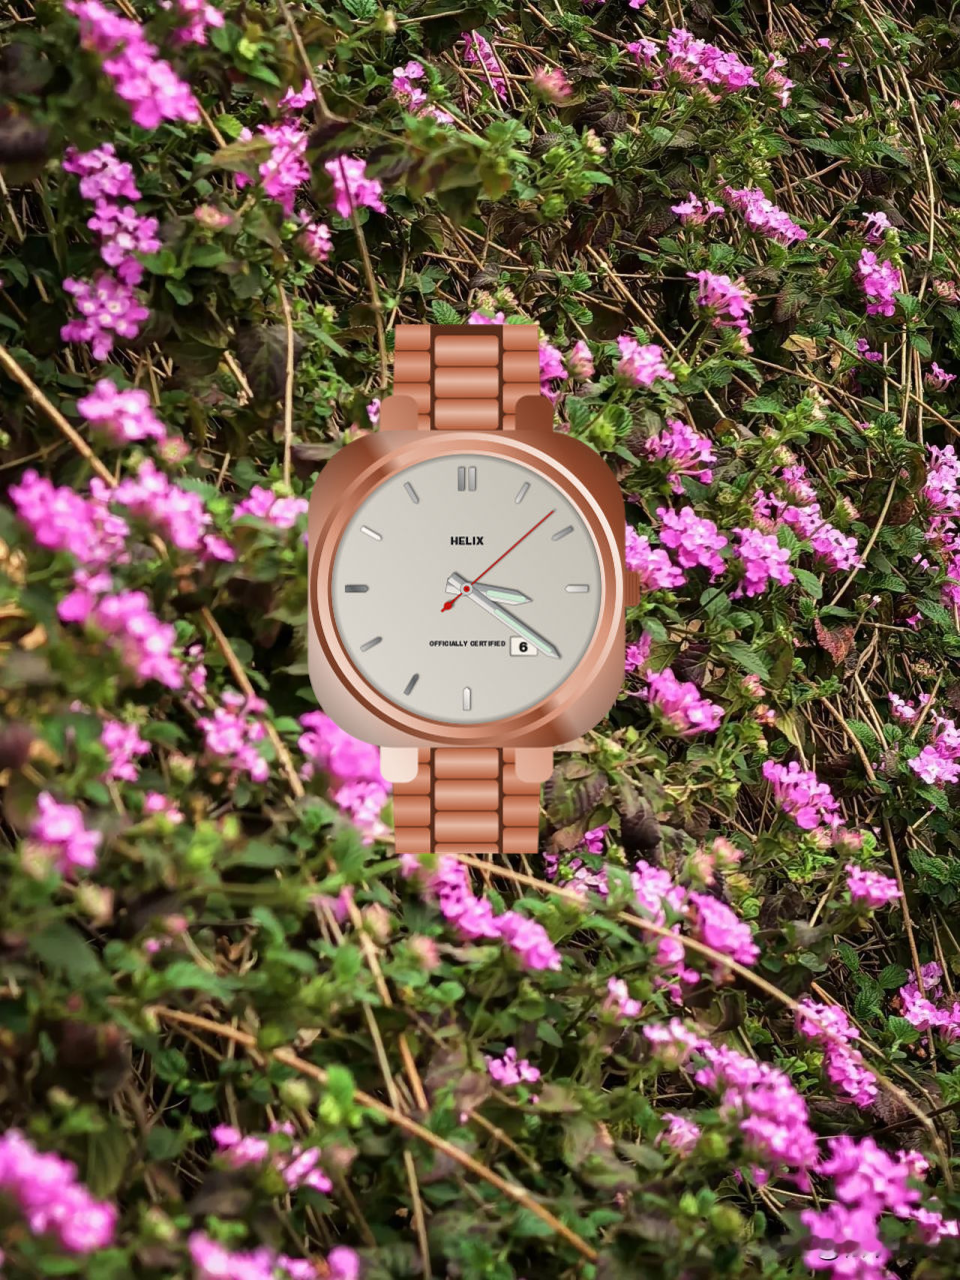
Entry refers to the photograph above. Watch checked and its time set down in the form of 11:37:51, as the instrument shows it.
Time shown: 3:21:08
